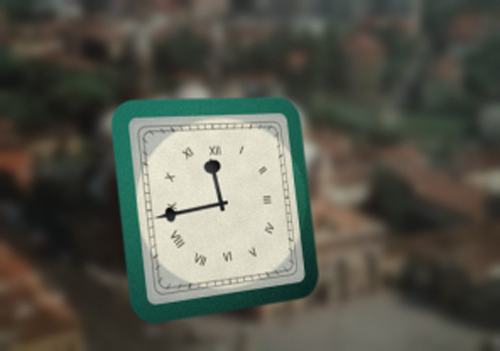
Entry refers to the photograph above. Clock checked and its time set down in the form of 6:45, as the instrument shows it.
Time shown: 11:44
